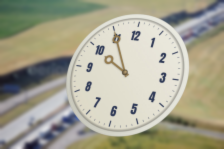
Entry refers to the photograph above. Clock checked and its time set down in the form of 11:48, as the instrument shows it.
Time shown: 9:55
